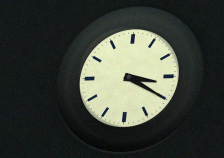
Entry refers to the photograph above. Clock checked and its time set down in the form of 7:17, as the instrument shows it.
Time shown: 3:20
